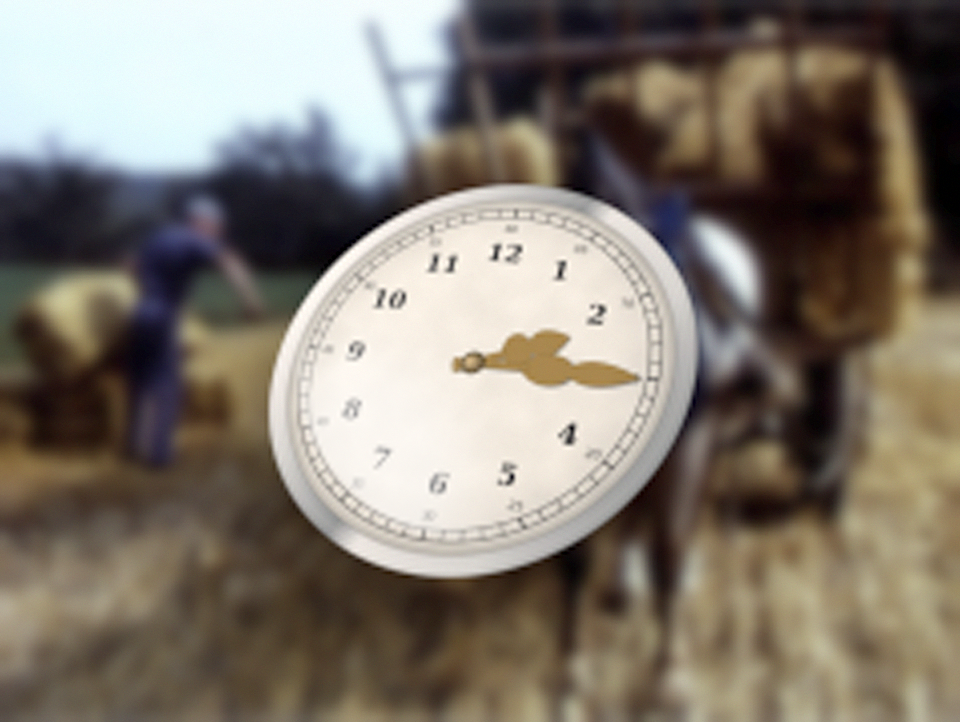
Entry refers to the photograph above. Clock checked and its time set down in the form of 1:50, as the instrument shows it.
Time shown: 2:15
